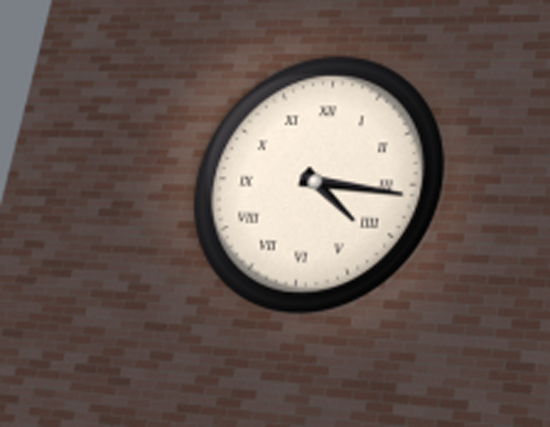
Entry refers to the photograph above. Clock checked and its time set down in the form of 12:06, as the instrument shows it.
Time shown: 4:16
